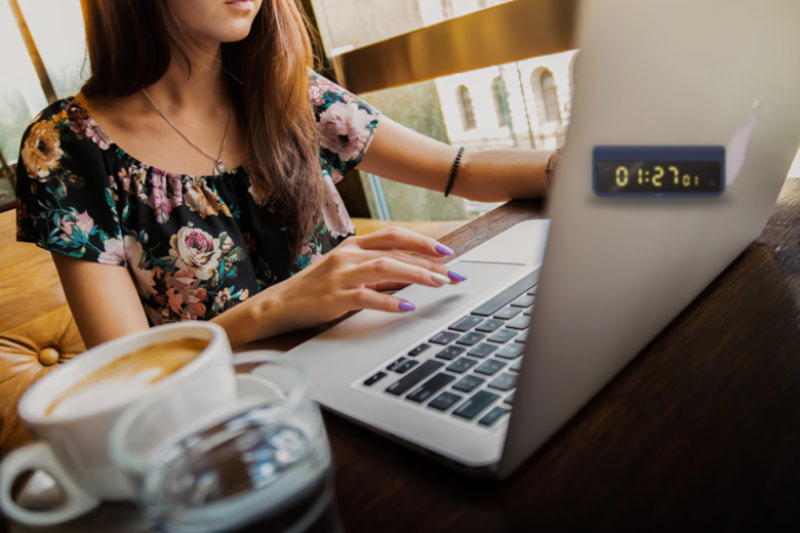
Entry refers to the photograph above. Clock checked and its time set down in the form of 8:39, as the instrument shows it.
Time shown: 1:27
